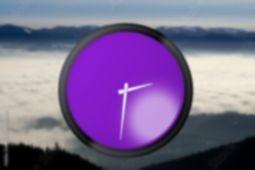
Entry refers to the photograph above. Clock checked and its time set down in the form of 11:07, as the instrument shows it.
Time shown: 2:31
